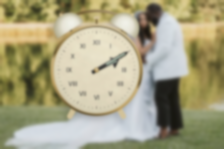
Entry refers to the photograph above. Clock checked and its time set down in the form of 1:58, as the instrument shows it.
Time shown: 2:10
